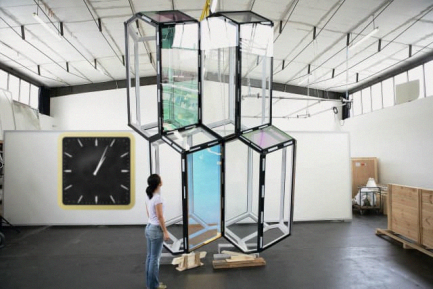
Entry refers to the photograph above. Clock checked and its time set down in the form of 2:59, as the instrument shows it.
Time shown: 1:04
